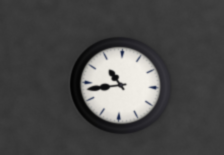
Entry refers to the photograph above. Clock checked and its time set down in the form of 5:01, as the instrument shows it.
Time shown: 10:43
